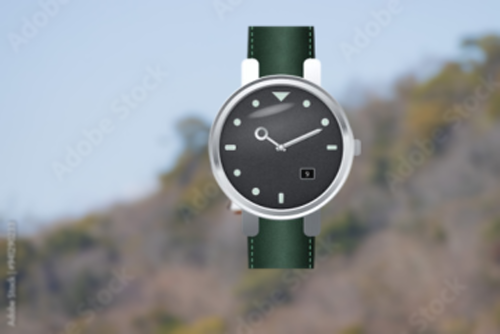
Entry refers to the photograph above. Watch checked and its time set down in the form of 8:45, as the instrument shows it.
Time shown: 10:11
